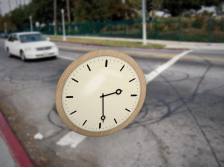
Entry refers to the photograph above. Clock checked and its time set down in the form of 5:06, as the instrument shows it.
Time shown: 2:29
